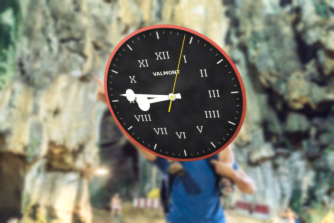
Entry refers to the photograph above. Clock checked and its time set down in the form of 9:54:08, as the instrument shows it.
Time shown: 8:46:04
